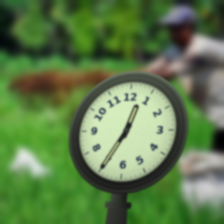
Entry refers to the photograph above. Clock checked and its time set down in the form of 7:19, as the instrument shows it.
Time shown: 12:35
